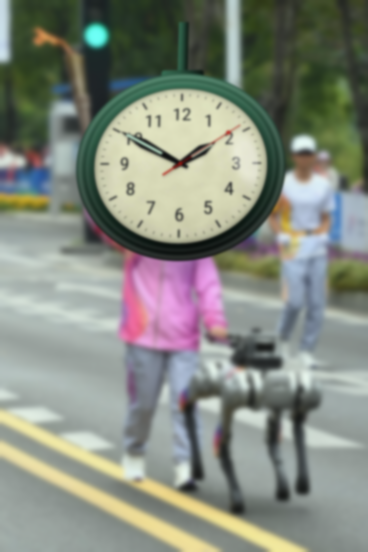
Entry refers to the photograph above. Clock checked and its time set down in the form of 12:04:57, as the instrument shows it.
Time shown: 1:50:09
